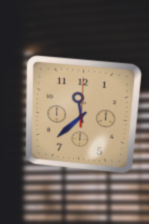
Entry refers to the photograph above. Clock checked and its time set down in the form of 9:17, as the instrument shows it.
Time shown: 11:37
